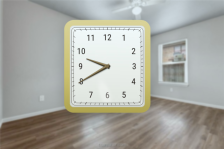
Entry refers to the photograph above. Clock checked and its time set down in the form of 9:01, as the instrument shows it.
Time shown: 9:40
